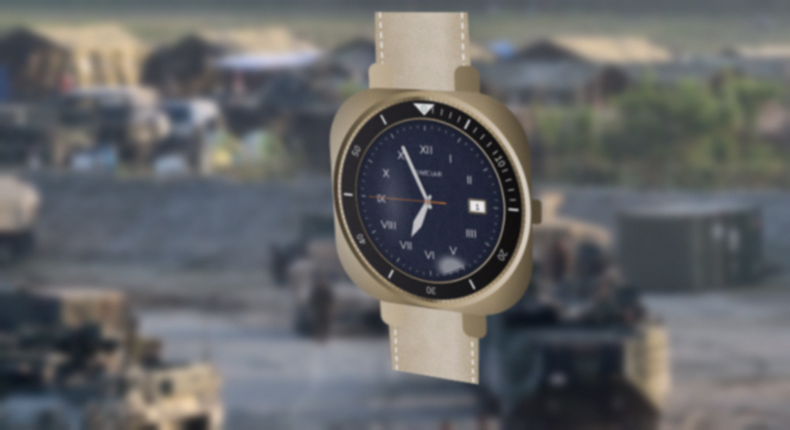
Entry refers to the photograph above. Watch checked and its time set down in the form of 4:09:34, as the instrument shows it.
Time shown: 6:55:45
